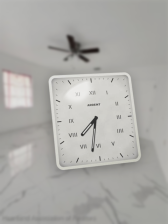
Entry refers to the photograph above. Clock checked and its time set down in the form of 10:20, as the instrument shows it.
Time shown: 7:32
